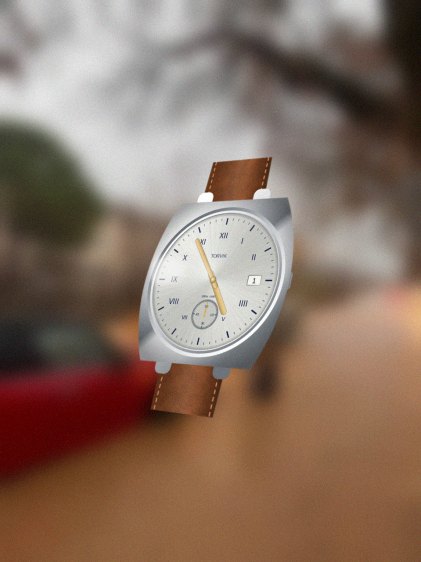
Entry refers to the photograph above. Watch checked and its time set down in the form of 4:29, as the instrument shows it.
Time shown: 4:54
